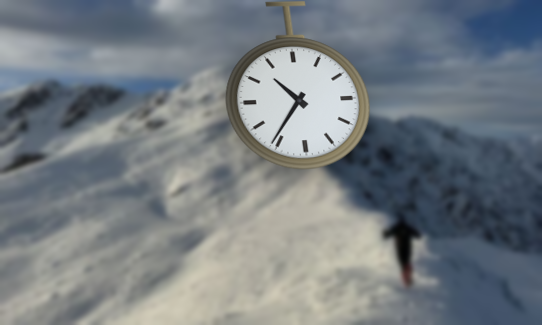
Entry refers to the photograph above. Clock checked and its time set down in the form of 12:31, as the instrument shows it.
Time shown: 10:36
